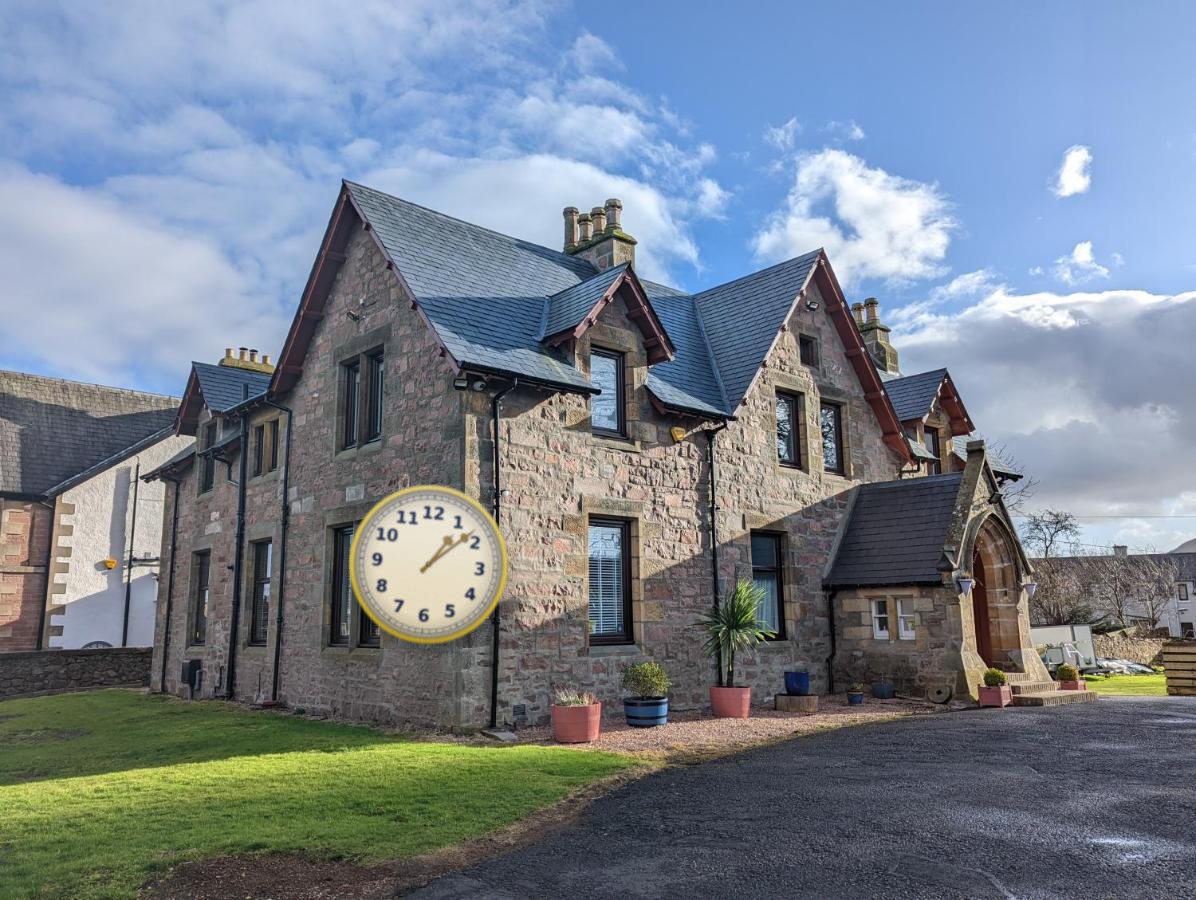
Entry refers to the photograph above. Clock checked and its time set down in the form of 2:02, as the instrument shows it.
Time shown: 1:08
